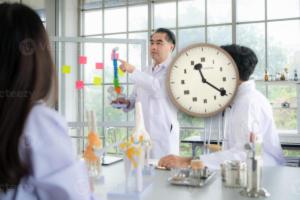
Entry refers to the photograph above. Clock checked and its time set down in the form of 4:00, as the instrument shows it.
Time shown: 11:21
